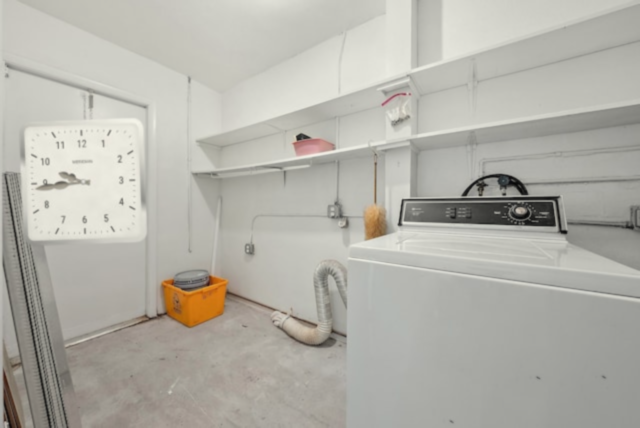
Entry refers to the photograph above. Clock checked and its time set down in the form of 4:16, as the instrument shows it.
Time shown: 9:44
